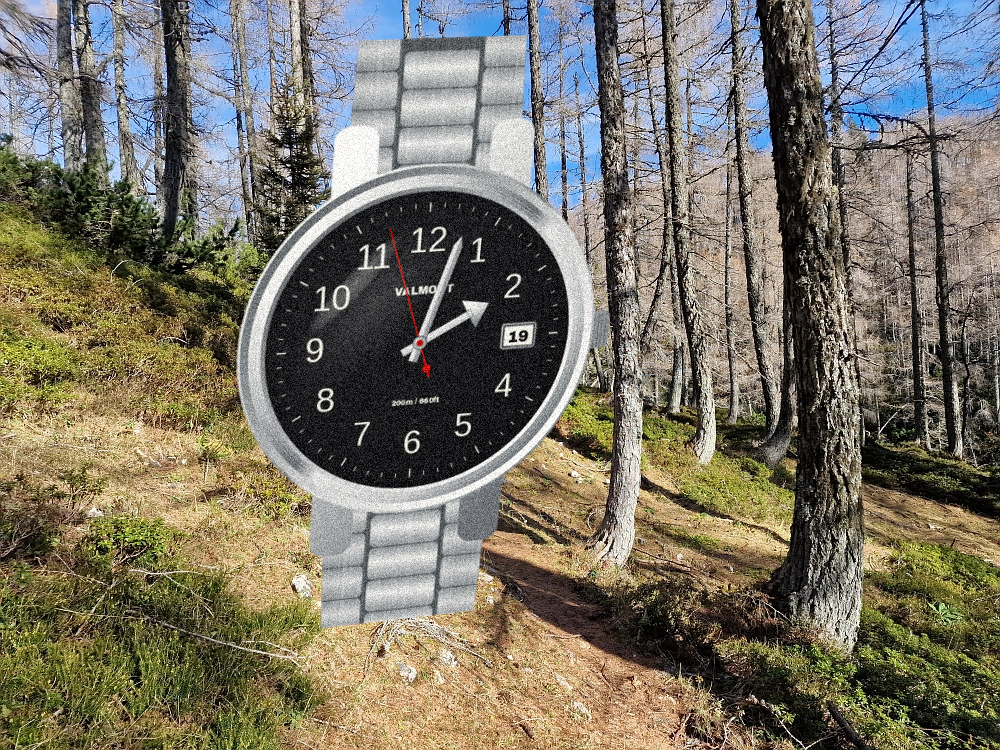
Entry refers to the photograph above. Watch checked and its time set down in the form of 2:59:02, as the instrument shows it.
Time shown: 2:02:57
